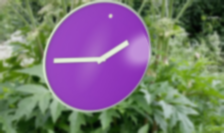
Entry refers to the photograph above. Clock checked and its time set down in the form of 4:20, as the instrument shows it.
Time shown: 1:44
